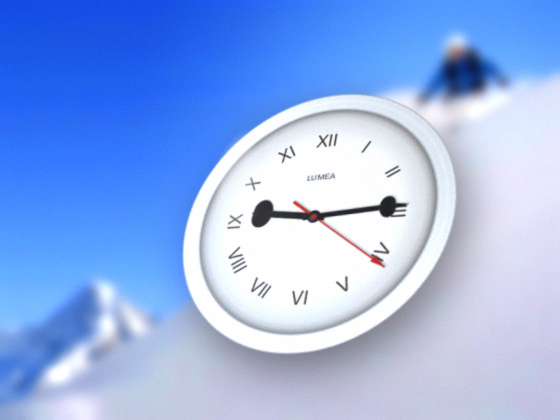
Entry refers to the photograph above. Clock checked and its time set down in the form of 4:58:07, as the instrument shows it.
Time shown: 9:14:21
